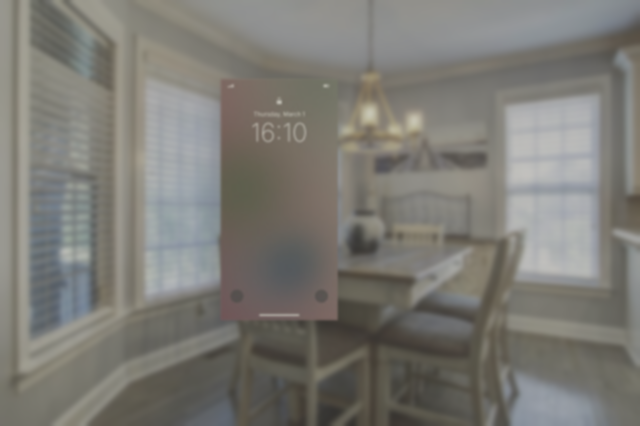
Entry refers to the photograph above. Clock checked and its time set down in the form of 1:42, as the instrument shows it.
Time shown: 16:10
